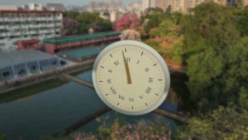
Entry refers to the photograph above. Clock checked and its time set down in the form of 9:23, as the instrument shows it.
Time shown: 11:59
